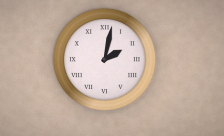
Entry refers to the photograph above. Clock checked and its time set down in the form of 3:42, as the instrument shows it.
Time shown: 2:02
